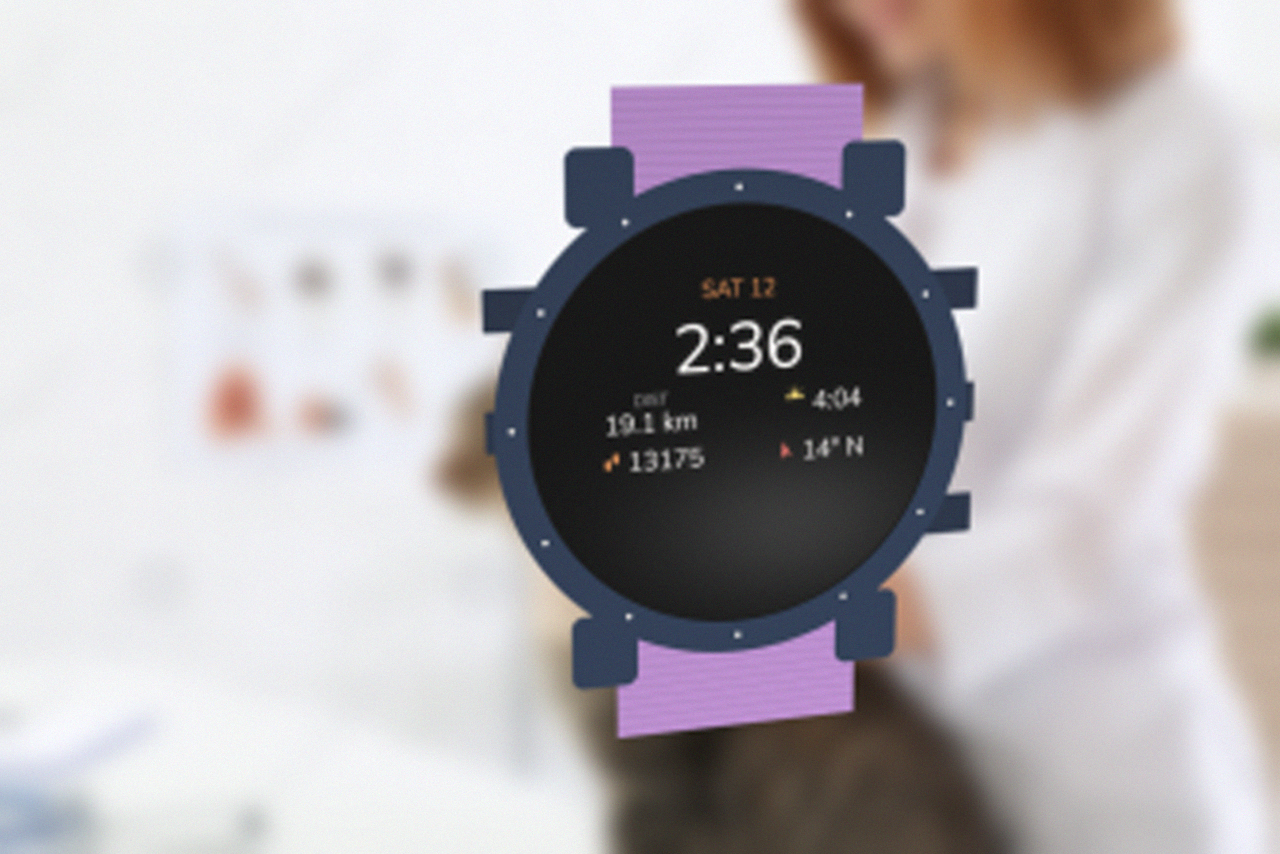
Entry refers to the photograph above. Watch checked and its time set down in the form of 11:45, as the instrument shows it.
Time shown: 2:36
